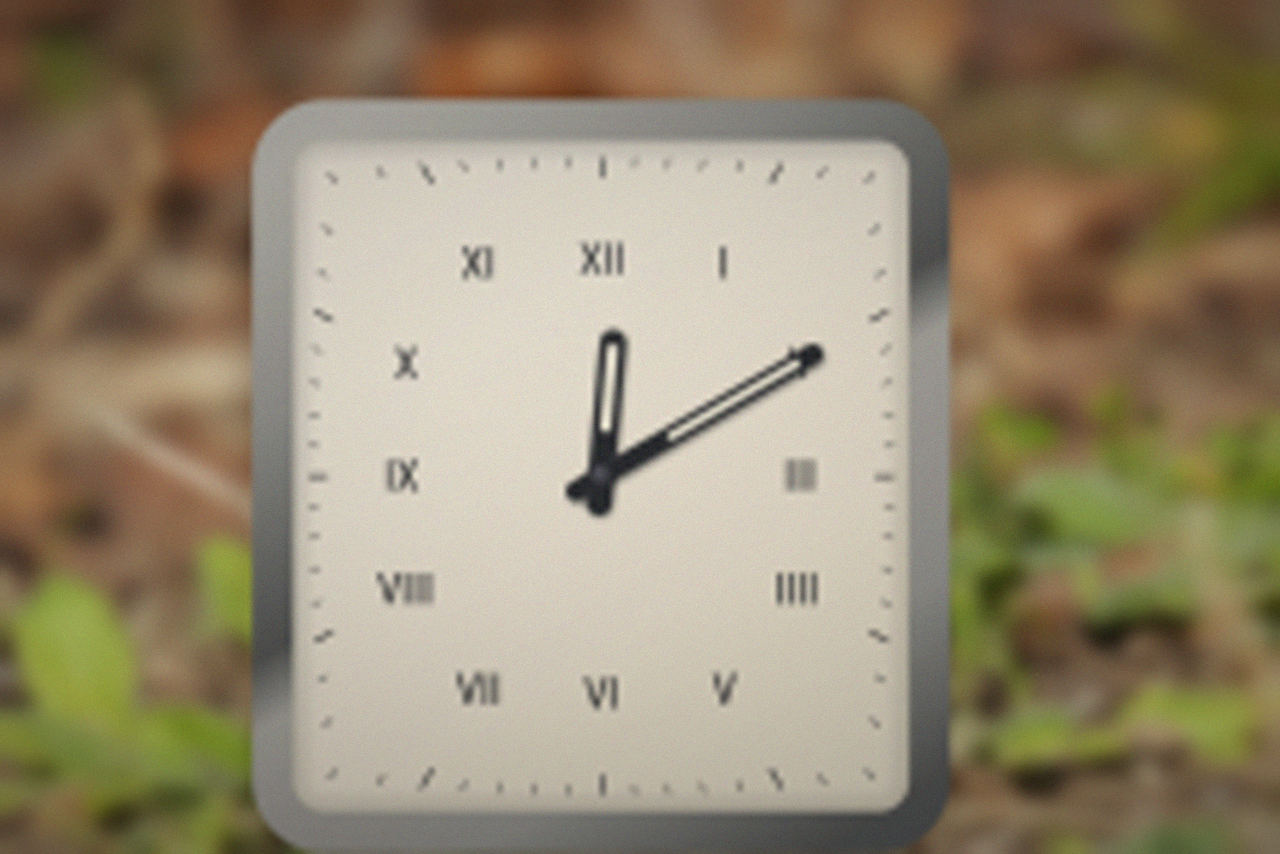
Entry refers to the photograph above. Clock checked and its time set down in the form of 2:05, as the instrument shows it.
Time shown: 12:10
